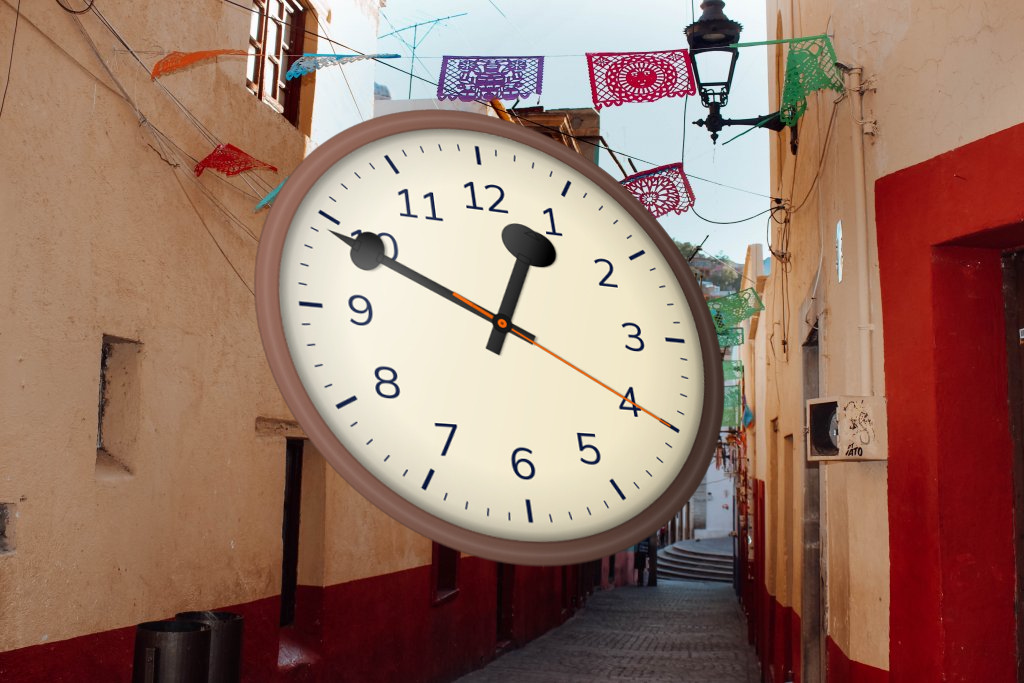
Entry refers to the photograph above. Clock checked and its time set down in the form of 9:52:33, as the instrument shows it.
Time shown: 12:49:20
